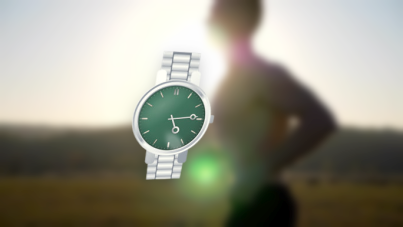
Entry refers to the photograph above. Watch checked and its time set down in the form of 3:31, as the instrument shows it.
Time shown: 5:14
